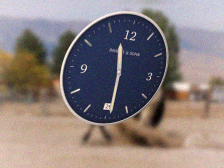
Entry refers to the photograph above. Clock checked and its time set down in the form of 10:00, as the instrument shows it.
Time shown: 11:29
